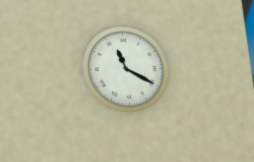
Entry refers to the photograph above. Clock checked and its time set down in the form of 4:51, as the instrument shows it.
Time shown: 11:20
